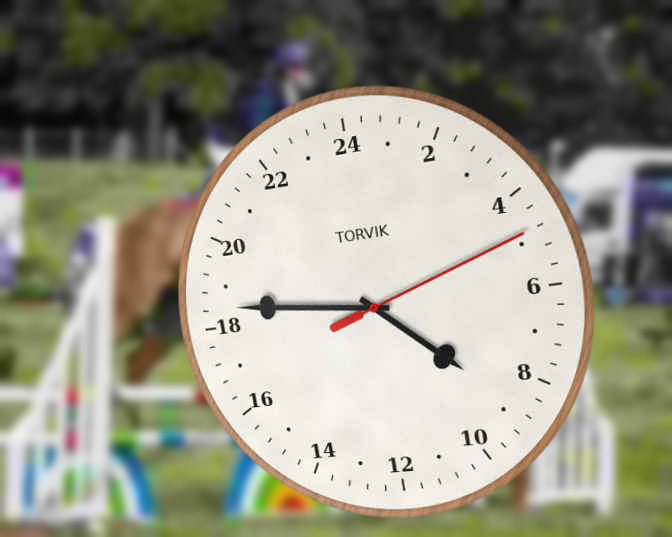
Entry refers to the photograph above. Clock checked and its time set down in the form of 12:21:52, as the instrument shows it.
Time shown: 8:46:12
